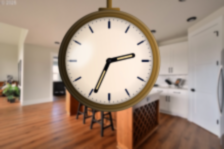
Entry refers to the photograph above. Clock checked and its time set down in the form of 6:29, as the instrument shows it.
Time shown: 2:34
